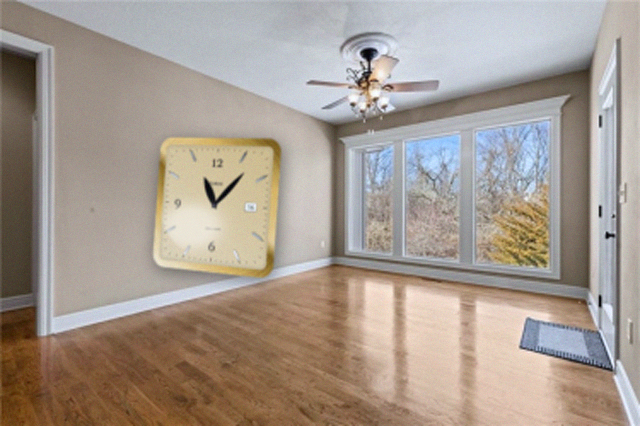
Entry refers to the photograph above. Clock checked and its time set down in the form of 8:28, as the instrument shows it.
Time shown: 11:07
